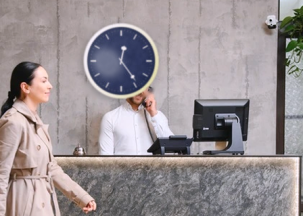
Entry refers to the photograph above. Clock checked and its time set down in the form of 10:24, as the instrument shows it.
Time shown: 12:24
